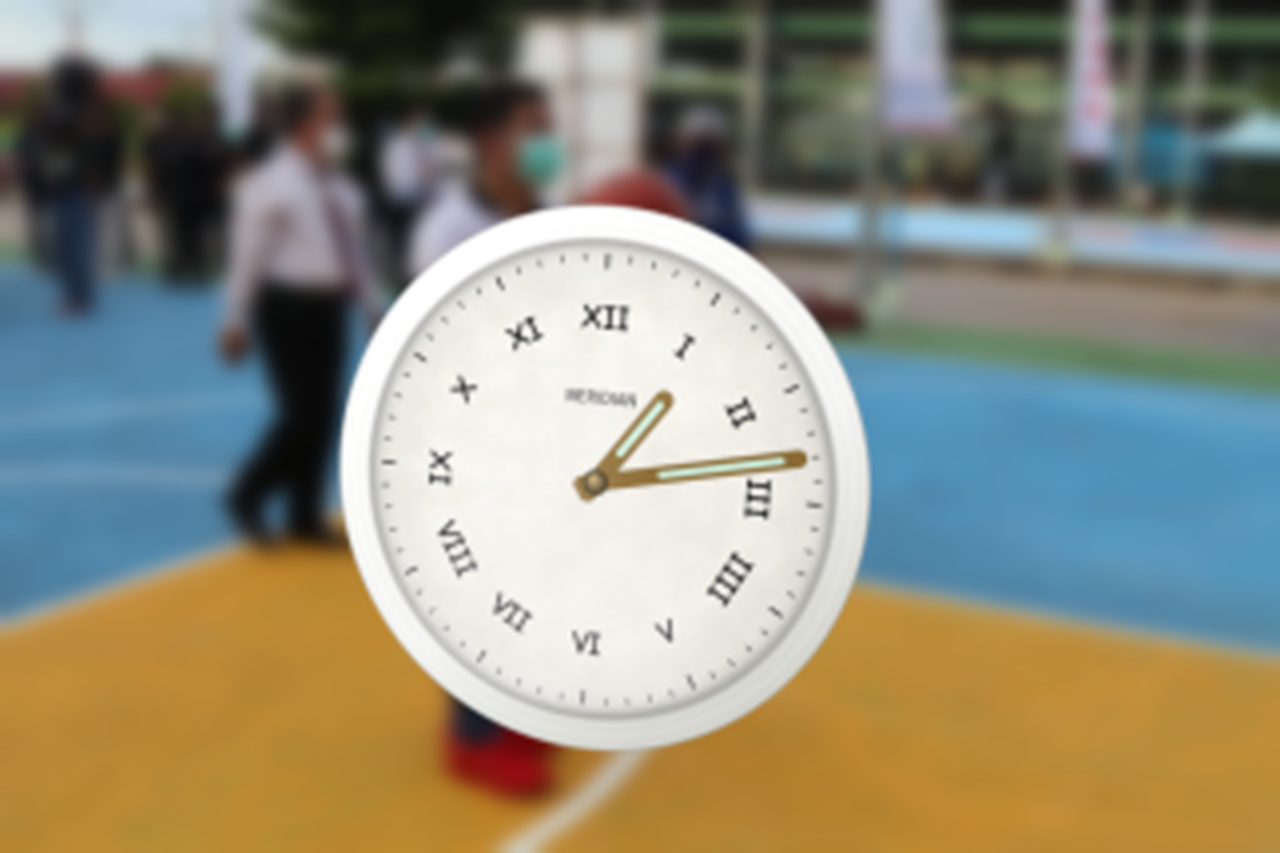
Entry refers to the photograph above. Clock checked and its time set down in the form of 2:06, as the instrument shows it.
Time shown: 1:13
